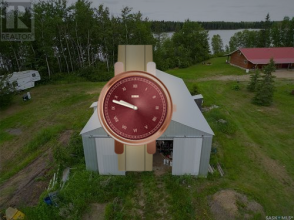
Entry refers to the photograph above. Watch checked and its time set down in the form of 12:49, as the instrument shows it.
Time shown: 9:48
